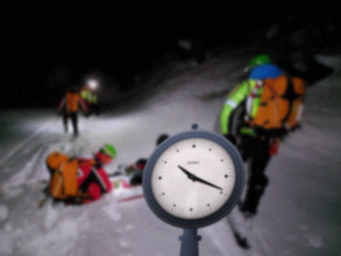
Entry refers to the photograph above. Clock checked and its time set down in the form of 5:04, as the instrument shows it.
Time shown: 10:19
